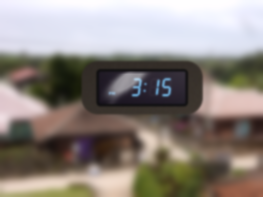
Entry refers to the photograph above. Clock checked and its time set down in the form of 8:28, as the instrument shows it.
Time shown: 3:15
